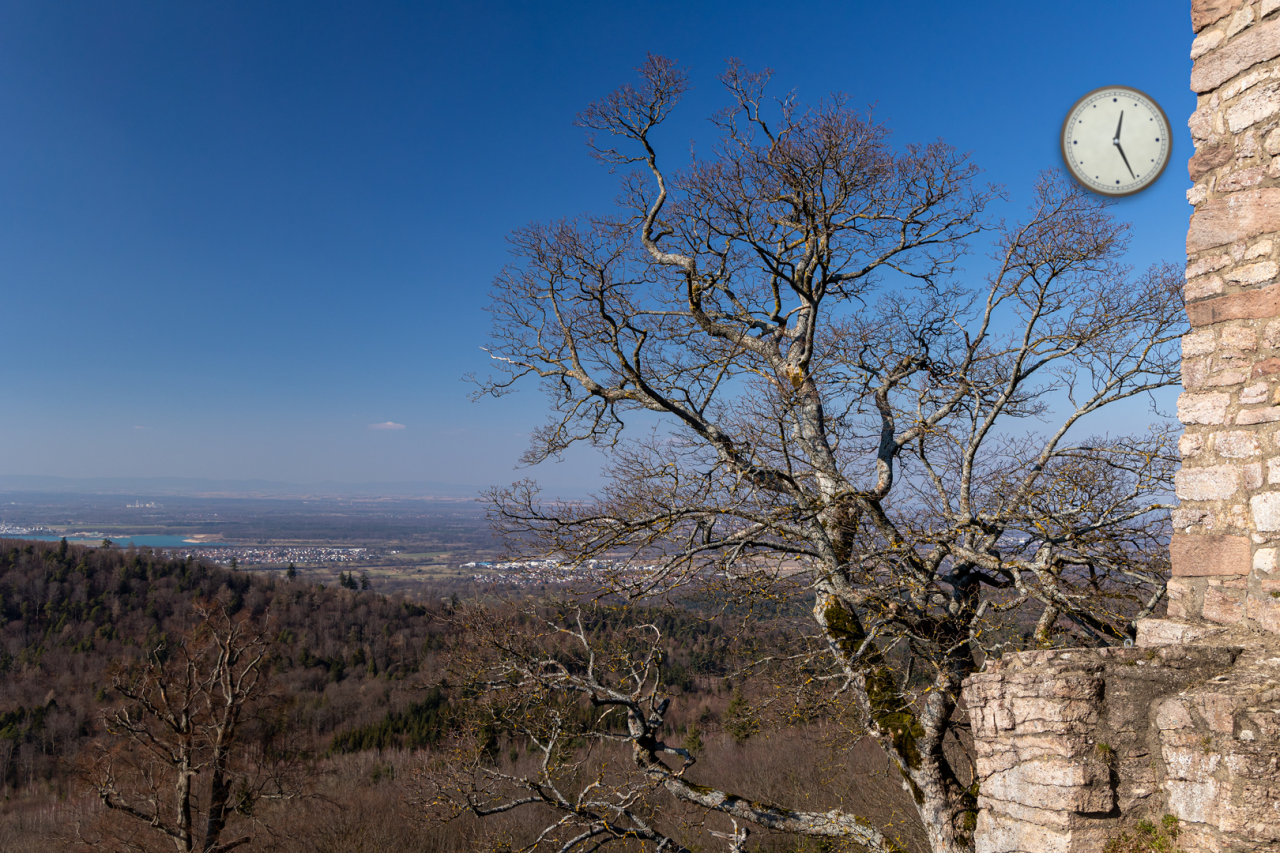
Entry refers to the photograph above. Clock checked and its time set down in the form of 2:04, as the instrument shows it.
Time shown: 12:26
